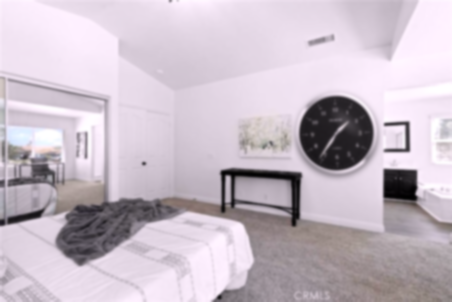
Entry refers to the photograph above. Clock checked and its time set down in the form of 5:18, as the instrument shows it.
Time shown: 1:36
